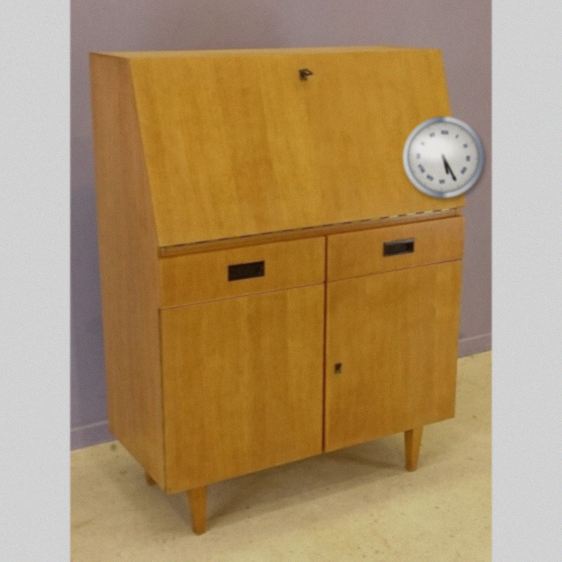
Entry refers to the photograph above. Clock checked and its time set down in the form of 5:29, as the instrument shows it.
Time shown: 5:25
